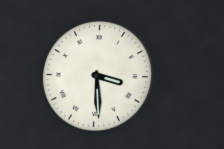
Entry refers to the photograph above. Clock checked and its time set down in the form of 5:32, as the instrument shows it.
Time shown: 3:29
